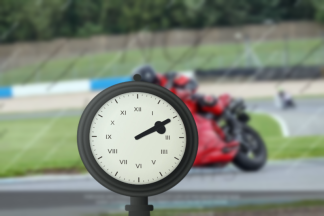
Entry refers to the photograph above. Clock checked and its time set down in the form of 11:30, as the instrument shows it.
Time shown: 2:10
